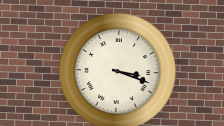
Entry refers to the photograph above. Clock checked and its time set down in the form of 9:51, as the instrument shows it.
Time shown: 3:18
